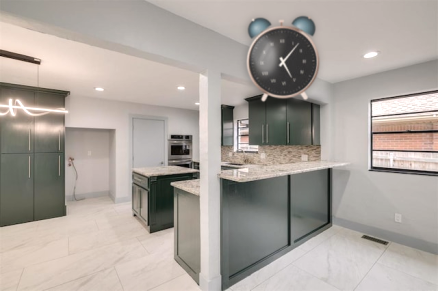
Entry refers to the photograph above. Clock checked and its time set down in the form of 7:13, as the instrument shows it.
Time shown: 5:07
